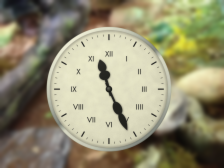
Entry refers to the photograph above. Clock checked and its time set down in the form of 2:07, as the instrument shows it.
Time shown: 11:26
